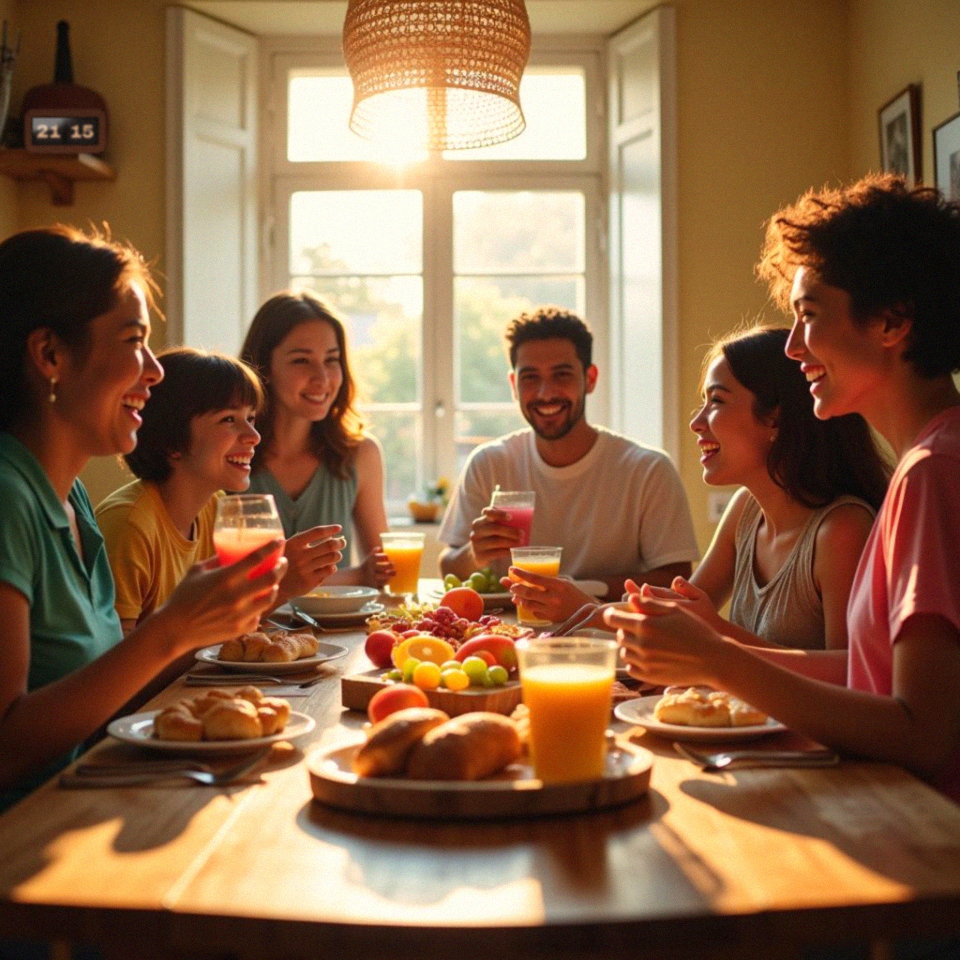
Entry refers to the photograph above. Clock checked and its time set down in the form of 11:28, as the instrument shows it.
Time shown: 21:15
